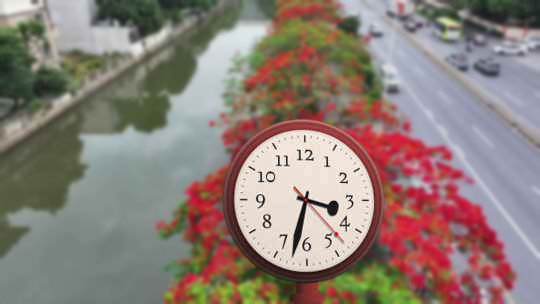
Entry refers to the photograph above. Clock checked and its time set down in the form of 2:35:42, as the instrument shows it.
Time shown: 3:32:23
